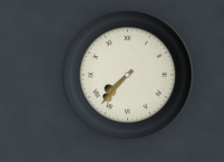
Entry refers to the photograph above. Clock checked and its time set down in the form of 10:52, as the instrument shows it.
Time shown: 7:37
